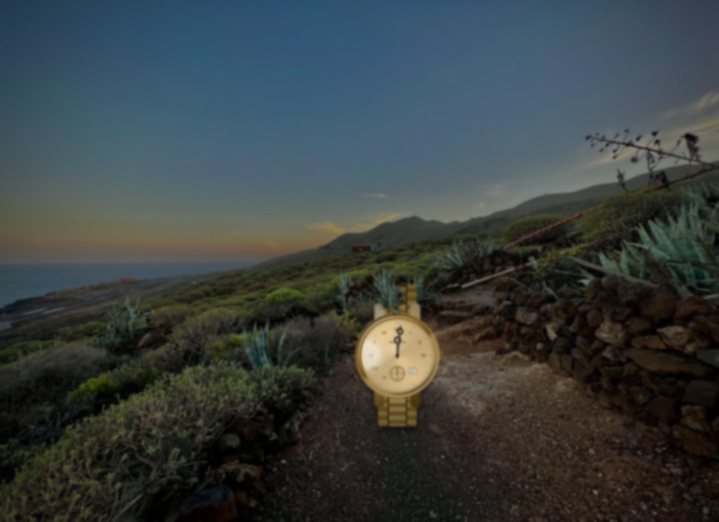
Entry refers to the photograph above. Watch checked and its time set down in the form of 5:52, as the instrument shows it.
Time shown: 12:01
